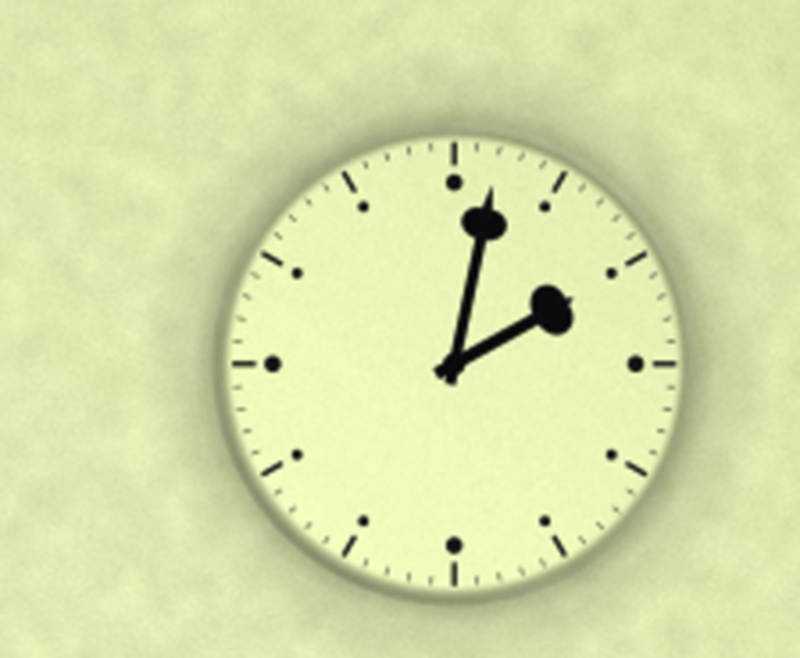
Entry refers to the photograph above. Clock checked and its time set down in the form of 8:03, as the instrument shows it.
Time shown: 2:02
